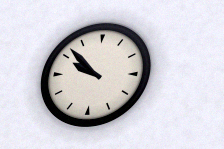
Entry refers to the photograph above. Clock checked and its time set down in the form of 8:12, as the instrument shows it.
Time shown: 9:52
